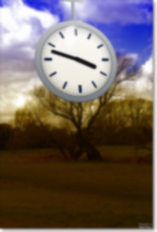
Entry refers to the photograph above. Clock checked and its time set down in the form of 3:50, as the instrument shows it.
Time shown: 3:48
